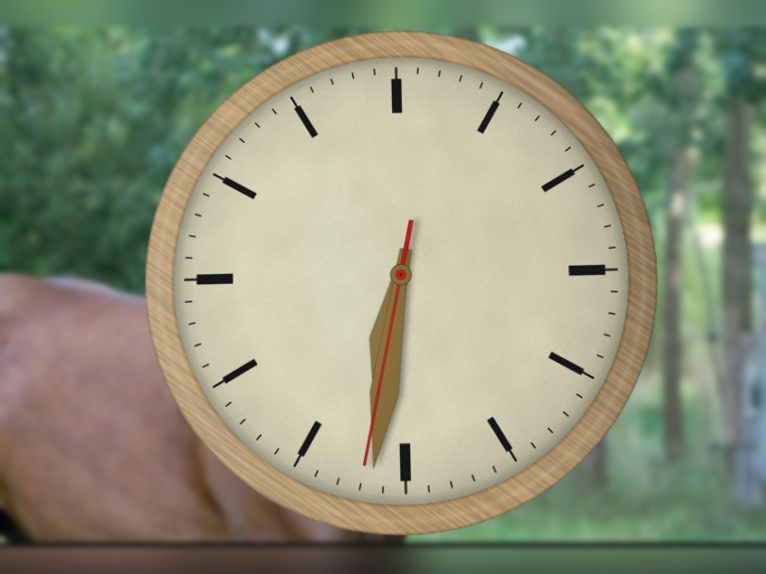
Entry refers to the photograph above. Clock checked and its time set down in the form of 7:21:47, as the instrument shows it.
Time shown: 6:31:32
